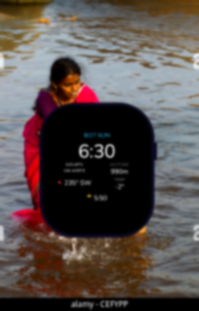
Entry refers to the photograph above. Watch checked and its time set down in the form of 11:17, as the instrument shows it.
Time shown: 6:30
